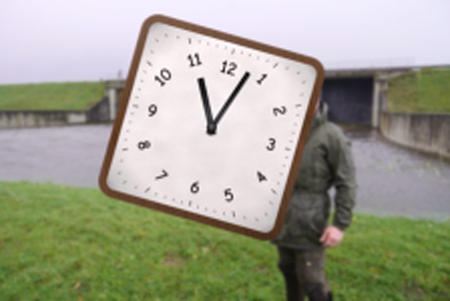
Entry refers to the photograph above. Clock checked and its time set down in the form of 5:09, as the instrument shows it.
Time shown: 11:03
